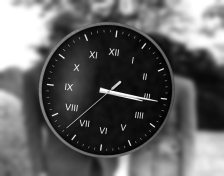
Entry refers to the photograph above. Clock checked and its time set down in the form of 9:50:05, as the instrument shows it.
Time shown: 3:15:37
